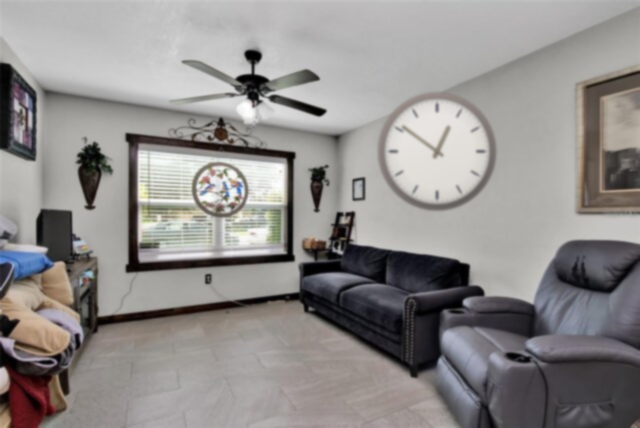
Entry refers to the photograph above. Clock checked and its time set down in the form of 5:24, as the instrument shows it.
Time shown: 12:51
